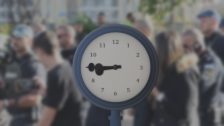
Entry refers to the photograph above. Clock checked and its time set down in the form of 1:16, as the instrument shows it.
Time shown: 8:45
